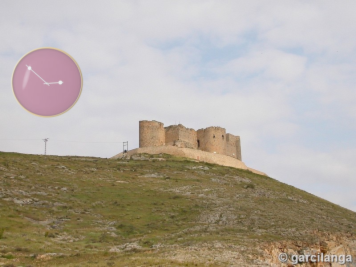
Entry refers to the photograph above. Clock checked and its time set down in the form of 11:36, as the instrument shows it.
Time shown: 2:52
